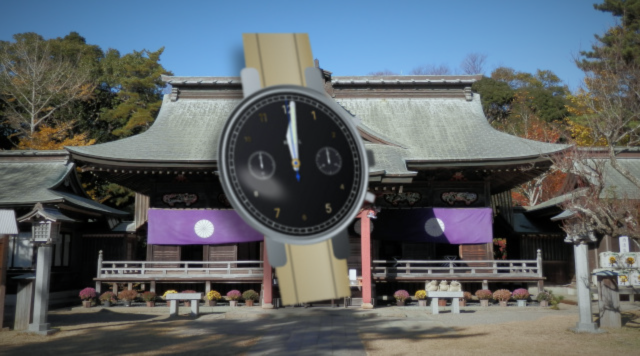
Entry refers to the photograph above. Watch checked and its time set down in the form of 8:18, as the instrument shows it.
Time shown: 12:01
